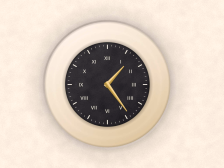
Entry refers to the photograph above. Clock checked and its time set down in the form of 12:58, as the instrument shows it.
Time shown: 1:24
